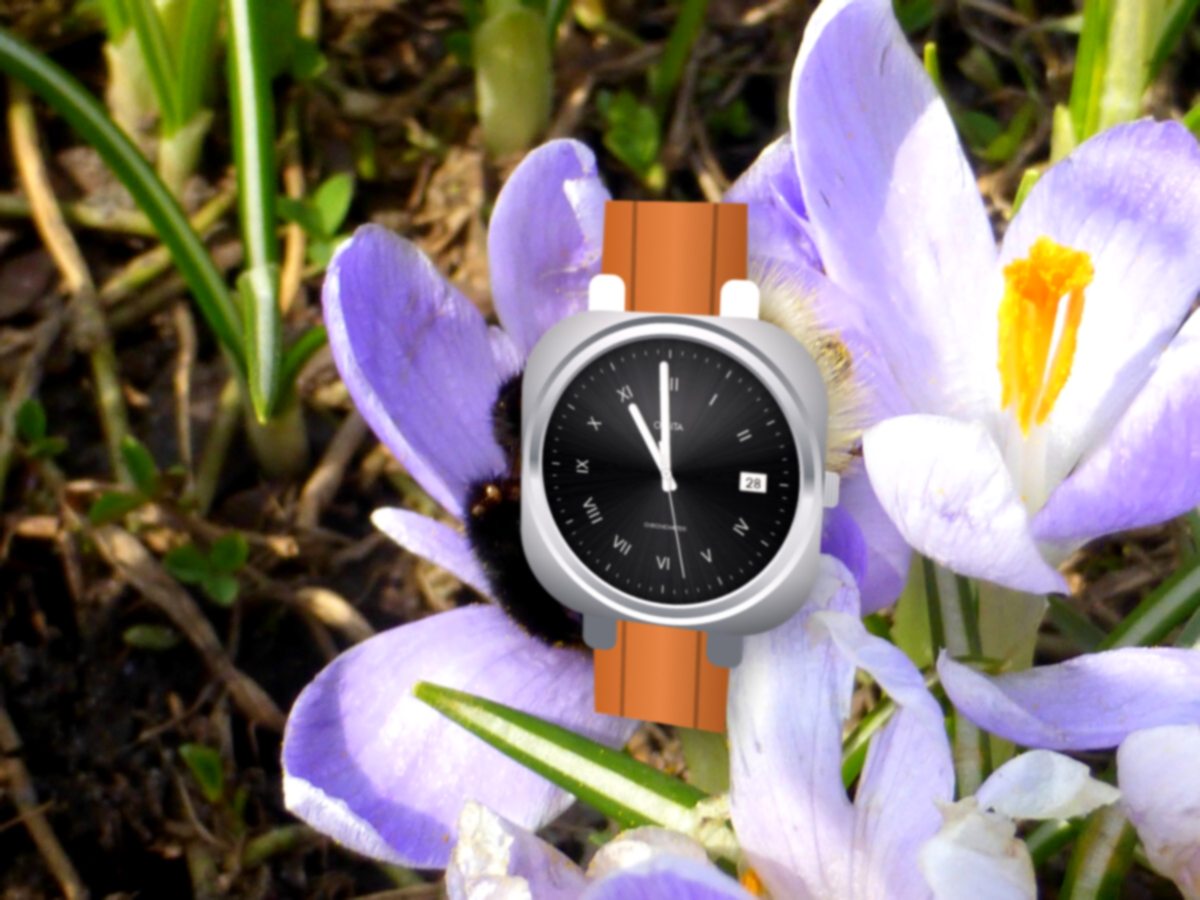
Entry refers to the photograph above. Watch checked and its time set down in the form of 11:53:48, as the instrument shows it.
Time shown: 10:59:28
